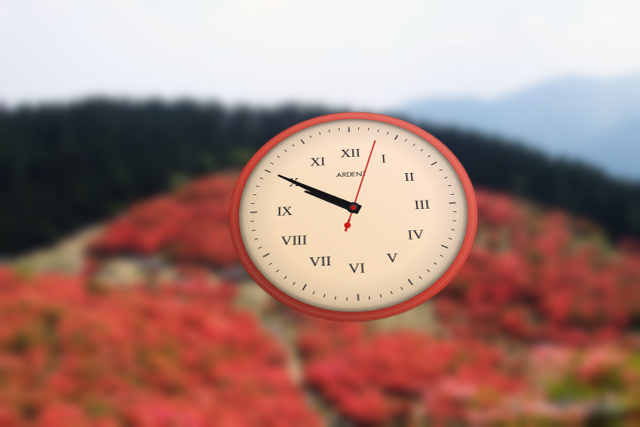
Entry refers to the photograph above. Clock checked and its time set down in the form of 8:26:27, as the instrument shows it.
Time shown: 9:50:03
